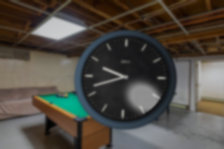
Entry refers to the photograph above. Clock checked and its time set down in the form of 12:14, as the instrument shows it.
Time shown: 9:42
